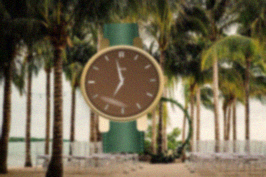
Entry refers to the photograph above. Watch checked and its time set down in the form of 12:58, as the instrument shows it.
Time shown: 6:58
